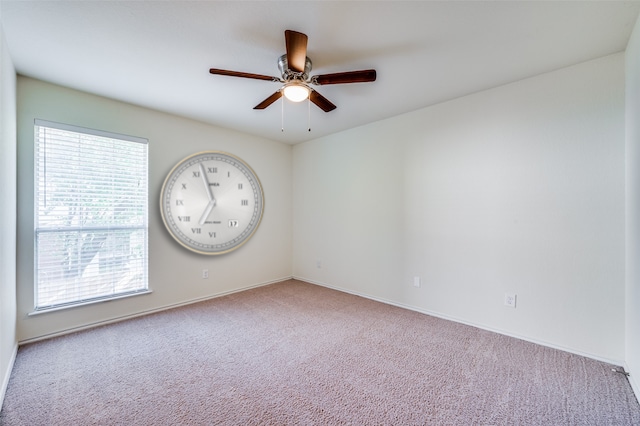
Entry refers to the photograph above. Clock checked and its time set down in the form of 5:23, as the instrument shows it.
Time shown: 6:57
